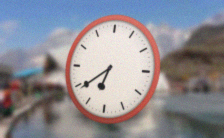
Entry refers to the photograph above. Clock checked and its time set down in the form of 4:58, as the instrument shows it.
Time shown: 6:39
